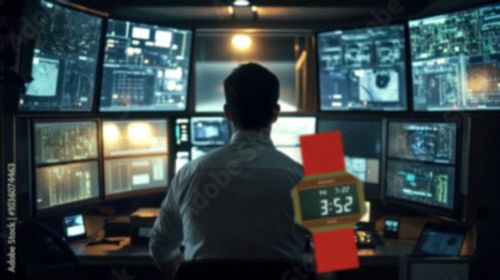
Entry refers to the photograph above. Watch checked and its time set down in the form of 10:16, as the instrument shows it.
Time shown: 3:52
